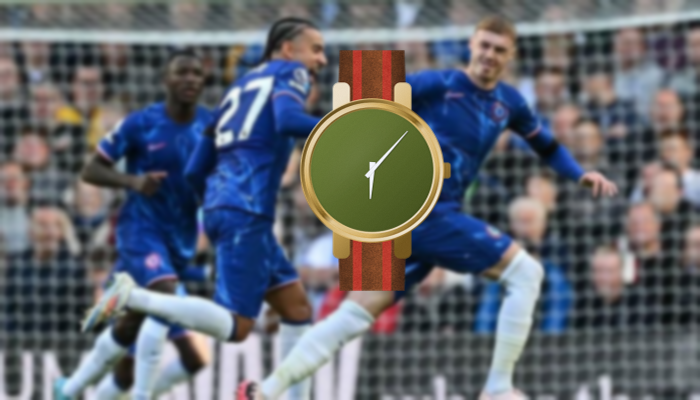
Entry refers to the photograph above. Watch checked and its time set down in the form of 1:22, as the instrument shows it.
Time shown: 6:07
